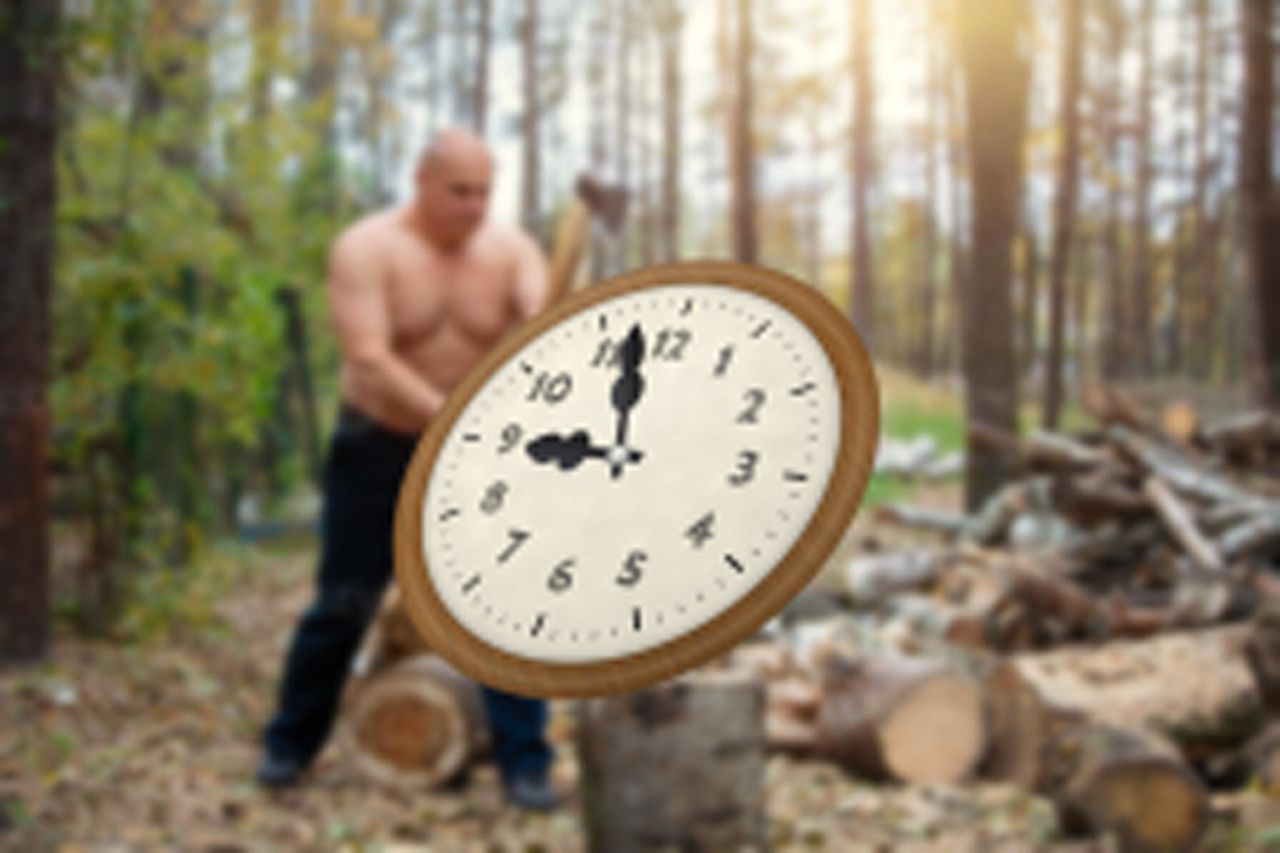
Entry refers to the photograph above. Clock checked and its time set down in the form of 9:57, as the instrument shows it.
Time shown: 8:57
